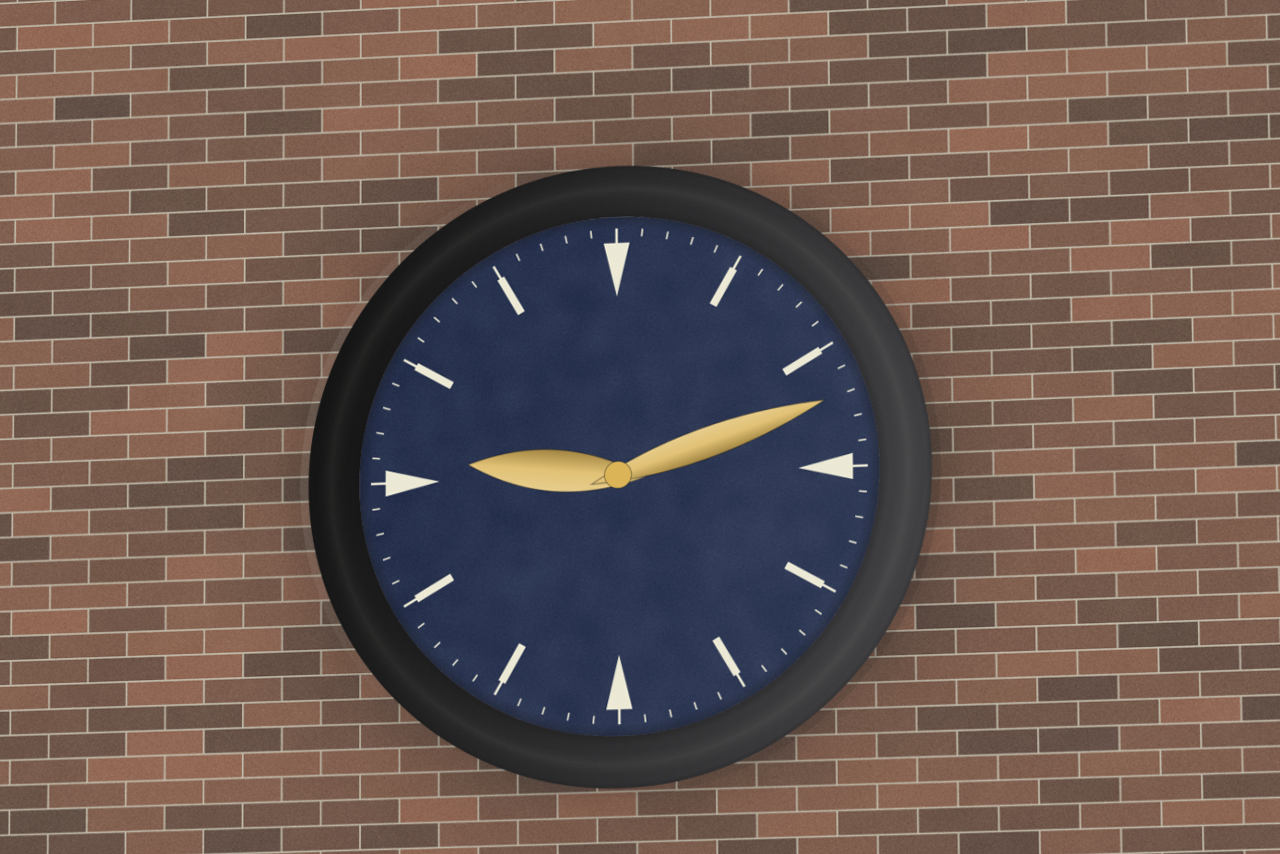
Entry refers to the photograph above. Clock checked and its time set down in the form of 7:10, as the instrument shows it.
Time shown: 9:12
